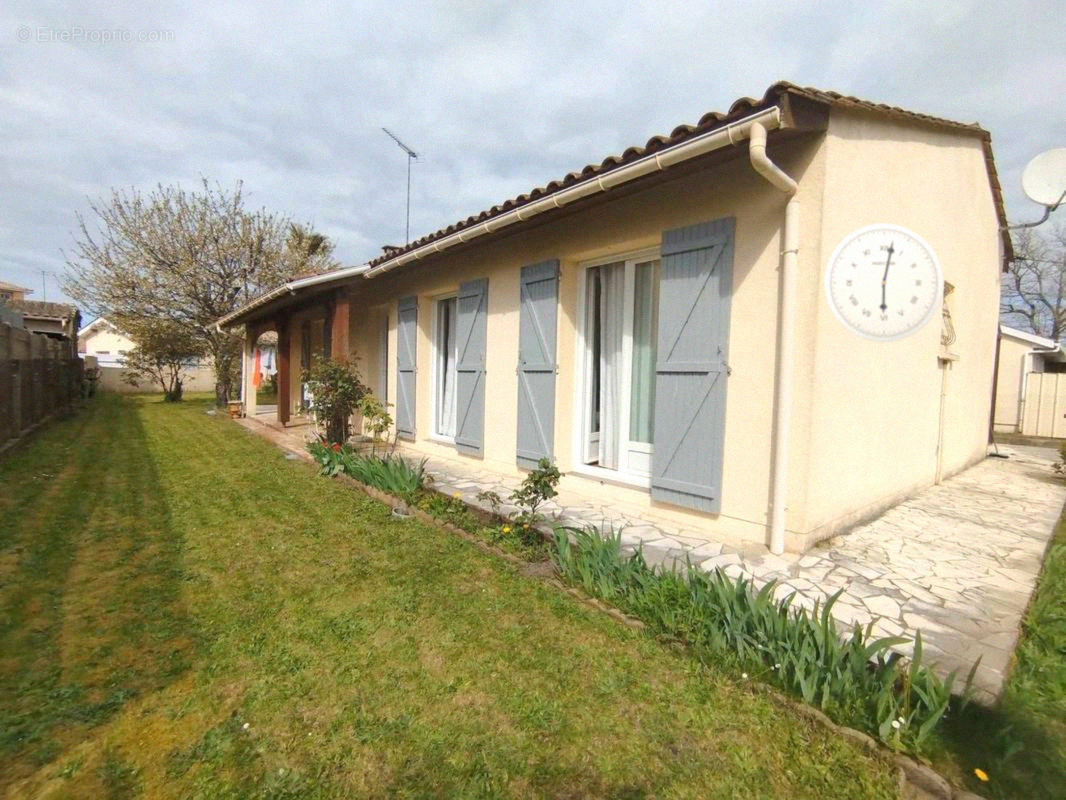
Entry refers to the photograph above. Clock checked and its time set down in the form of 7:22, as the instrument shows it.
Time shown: 6:02
